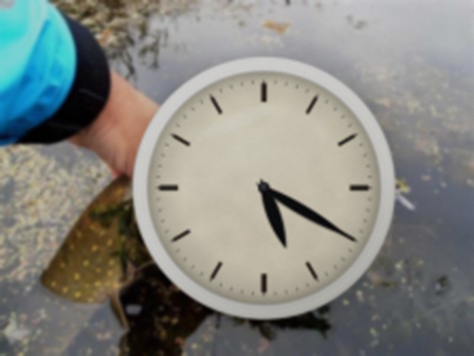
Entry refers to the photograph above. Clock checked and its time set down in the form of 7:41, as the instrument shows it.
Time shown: 5:20
